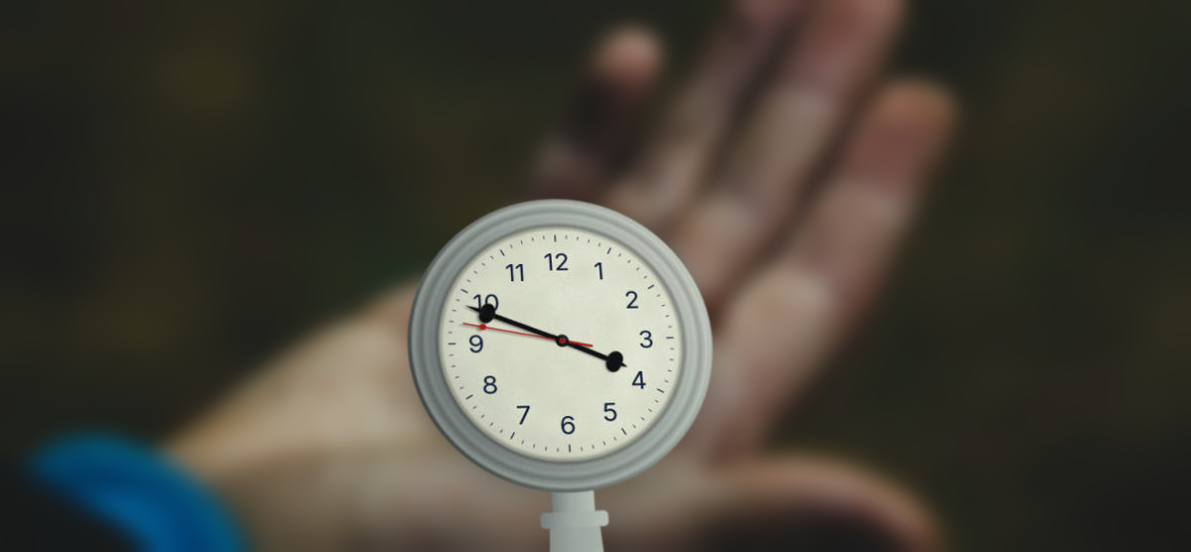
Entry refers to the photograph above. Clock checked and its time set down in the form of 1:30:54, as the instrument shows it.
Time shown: 3:48:47
